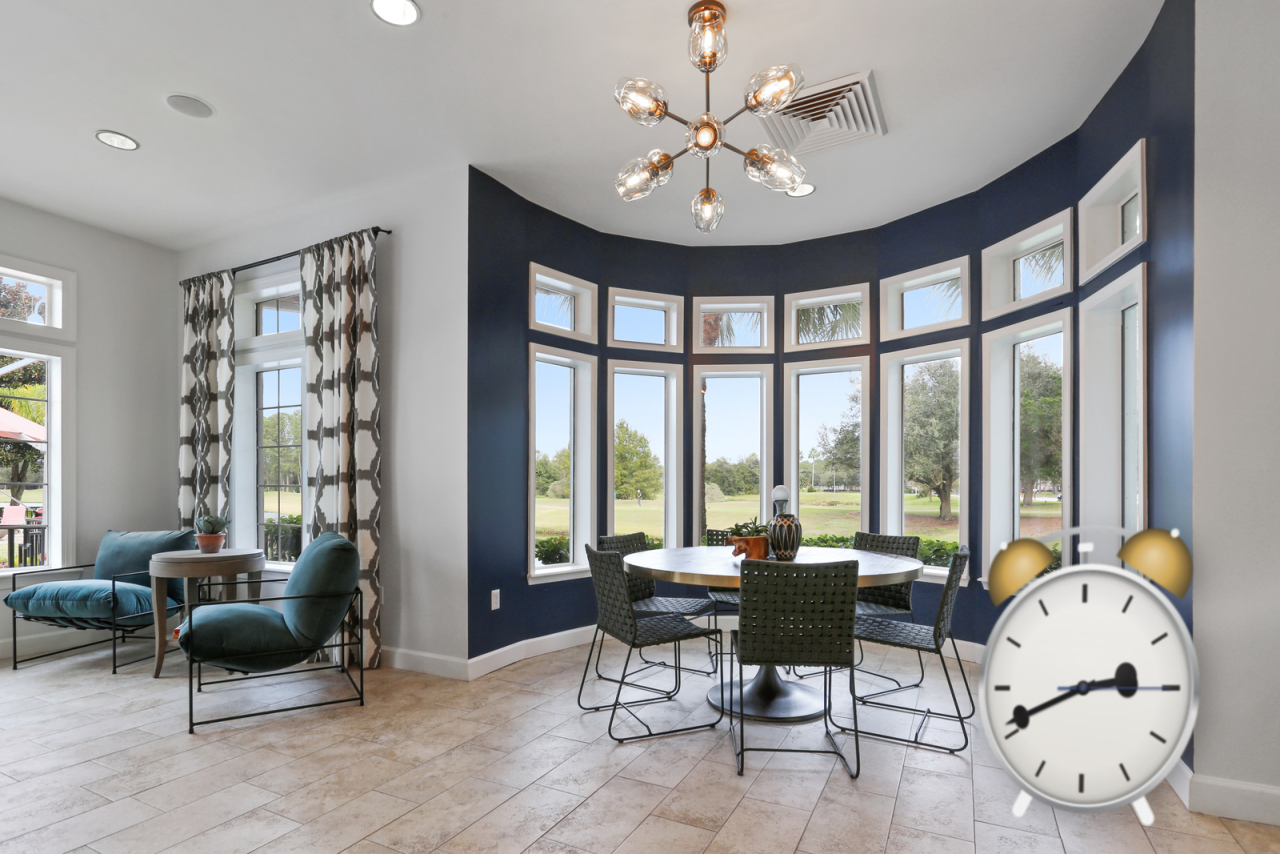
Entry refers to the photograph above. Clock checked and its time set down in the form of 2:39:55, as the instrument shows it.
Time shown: 2:41:15
